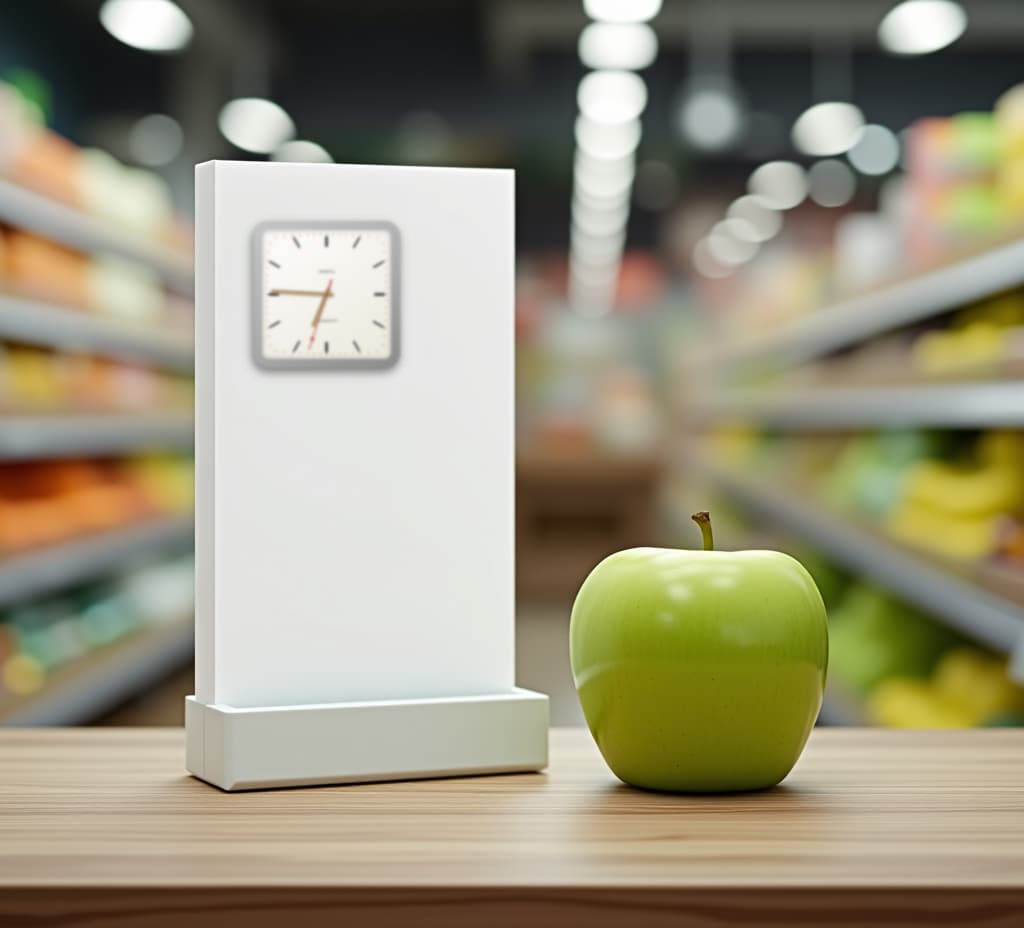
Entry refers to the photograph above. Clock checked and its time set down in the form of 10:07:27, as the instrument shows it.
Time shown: 6:45:33
